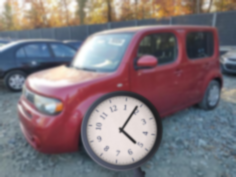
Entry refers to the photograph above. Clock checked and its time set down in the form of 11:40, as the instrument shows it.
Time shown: 5:09
